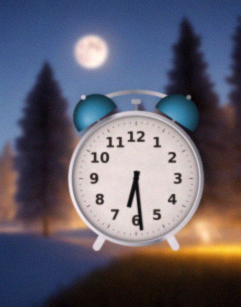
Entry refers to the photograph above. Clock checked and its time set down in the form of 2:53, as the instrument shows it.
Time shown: 6:29
